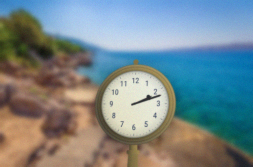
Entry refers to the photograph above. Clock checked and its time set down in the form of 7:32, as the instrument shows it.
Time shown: 2:12
